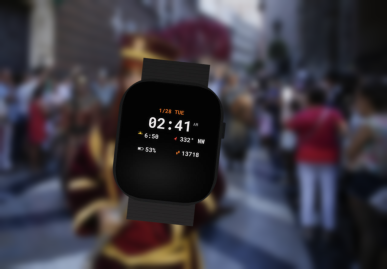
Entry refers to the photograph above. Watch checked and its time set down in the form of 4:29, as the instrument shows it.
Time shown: 2:41
